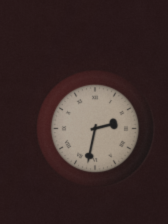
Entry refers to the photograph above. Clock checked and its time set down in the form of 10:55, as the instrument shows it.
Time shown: 2:32
